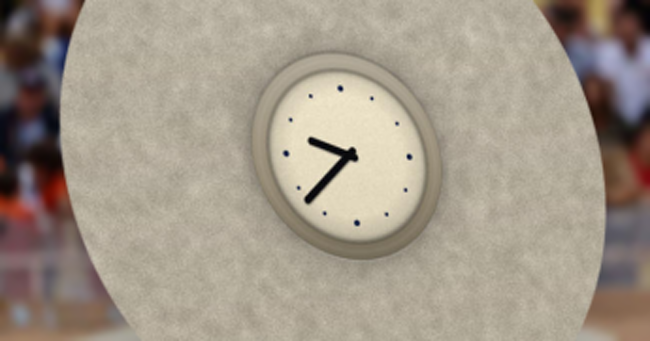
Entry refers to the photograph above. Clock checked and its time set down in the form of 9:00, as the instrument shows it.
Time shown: 9:38
